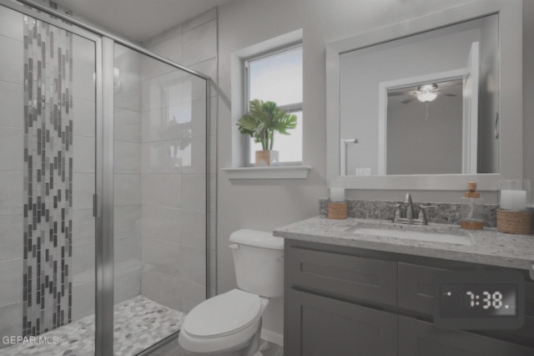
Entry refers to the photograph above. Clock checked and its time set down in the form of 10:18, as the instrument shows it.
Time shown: 7:38
